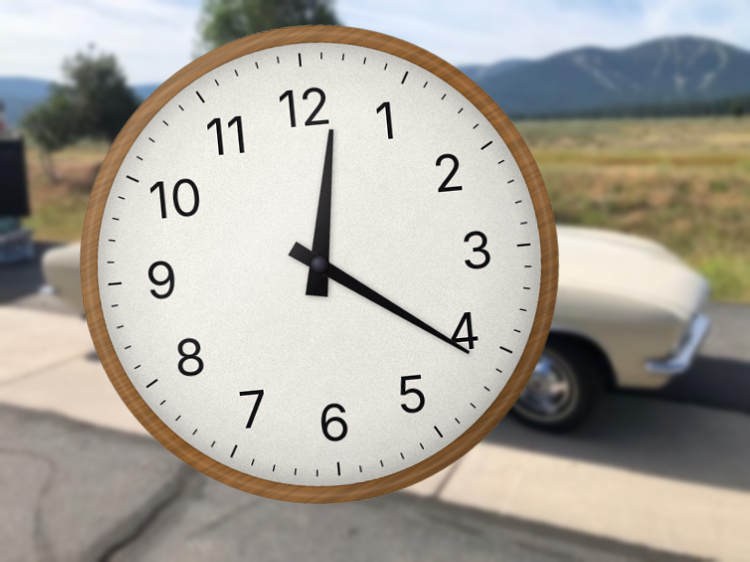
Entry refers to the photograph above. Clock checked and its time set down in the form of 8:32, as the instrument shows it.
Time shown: 12:21
